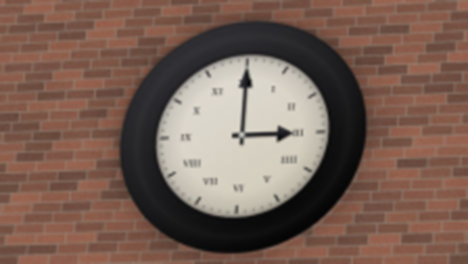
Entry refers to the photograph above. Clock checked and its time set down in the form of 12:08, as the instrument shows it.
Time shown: 3:00
